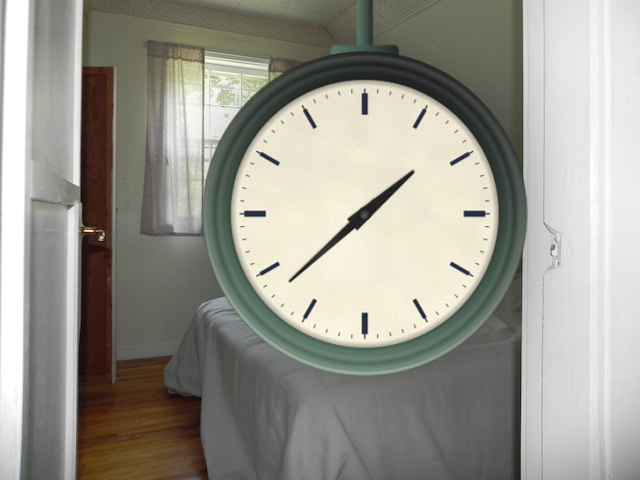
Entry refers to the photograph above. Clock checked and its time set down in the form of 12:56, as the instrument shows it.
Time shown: 1:38
